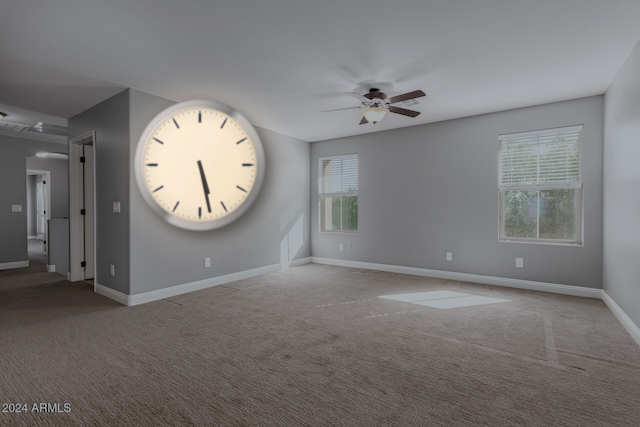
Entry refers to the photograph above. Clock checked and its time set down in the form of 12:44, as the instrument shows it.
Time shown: 5:28
